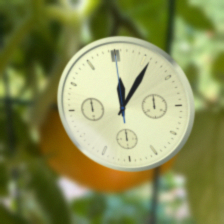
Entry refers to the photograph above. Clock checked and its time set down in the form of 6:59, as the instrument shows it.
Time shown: 12:06
